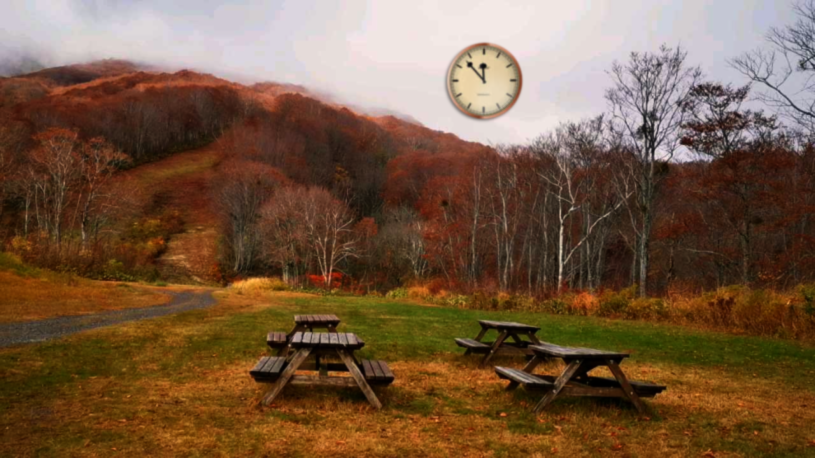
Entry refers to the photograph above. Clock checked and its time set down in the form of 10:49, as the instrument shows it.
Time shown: 11:53
